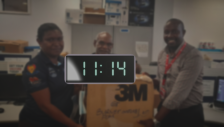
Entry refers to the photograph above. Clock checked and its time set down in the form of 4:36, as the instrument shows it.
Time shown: 11:14
